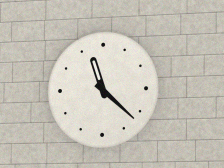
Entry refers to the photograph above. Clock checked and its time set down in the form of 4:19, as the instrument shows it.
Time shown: 11:22
